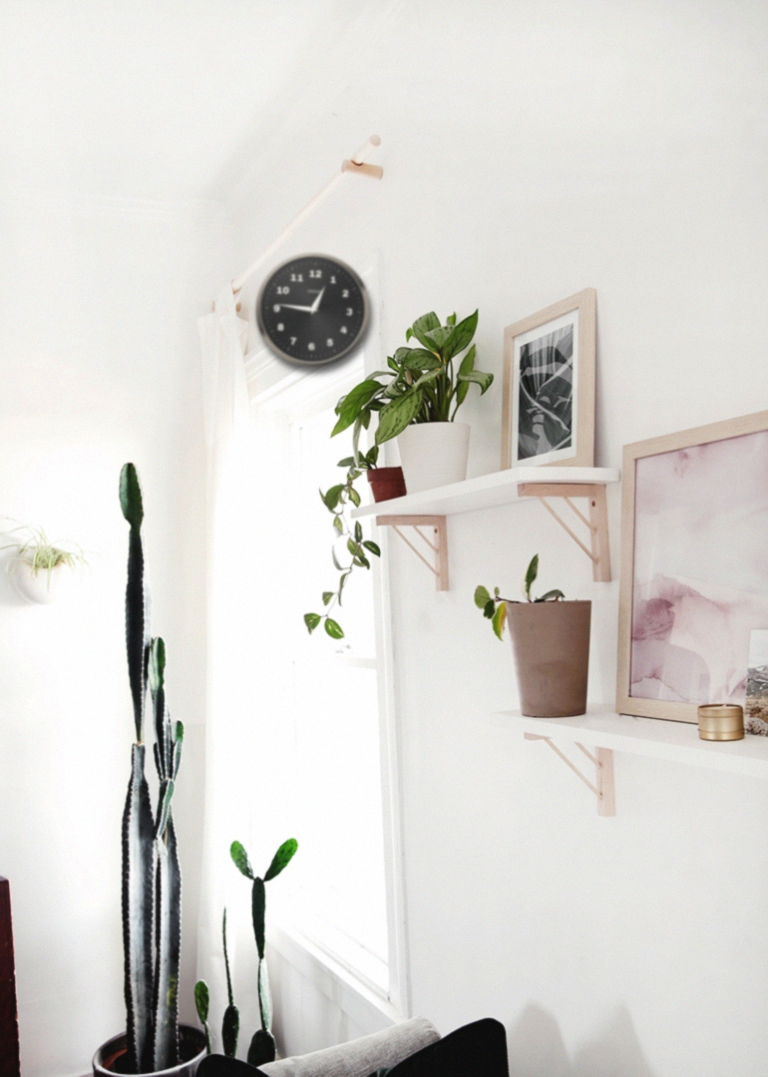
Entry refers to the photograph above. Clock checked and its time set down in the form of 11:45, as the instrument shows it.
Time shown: 12:46
